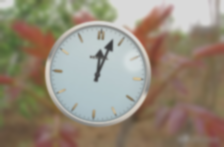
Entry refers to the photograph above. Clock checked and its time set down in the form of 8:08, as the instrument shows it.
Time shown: 12:03
